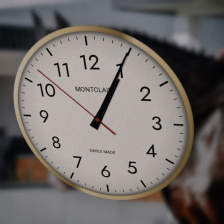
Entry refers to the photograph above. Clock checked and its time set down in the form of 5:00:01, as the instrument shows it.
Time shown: 1:04:52
